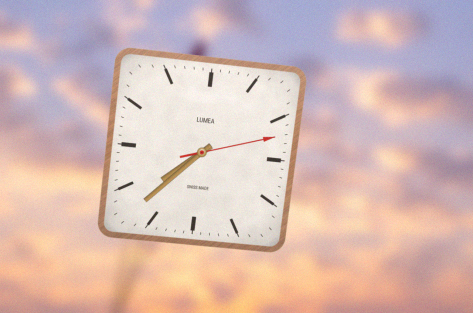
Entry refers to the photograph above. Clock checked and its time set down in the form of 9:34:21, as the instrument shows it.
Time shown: 7:37:12
